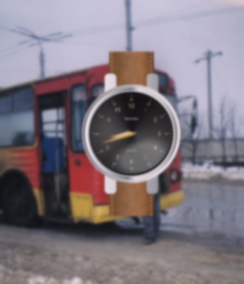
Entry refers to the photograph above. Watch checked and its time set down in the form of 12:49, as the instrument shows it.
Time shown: 8:42
